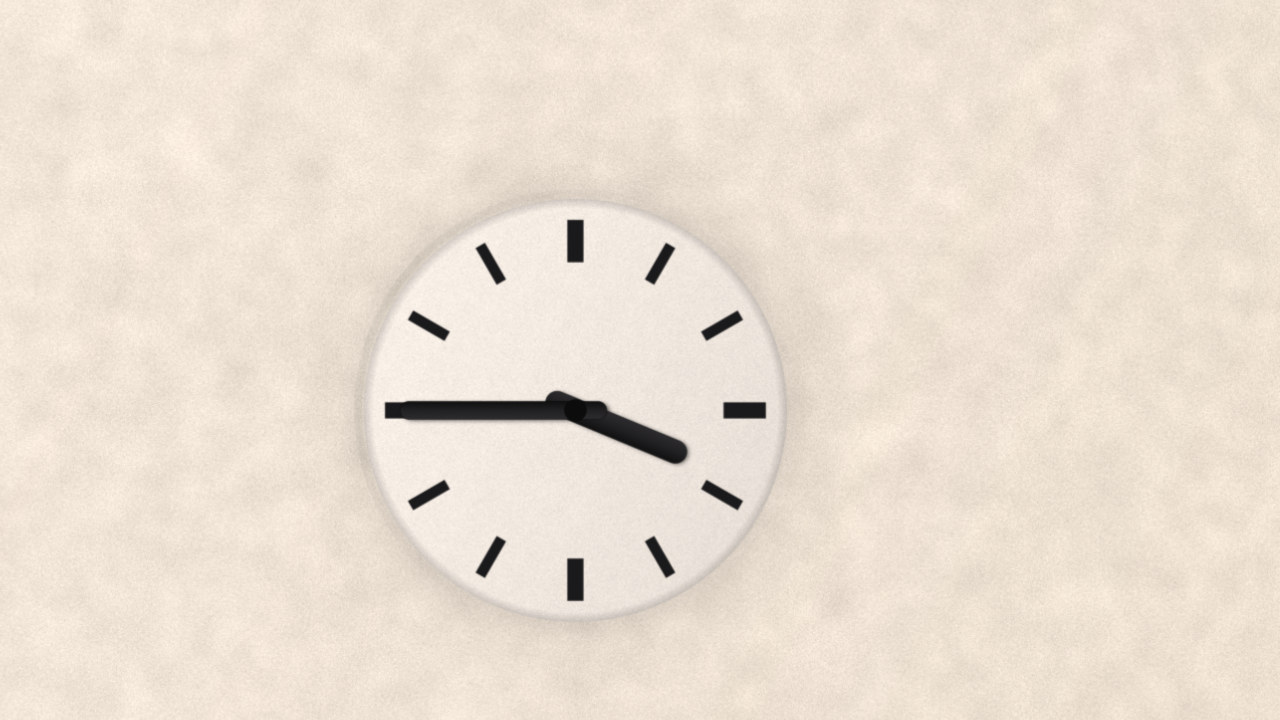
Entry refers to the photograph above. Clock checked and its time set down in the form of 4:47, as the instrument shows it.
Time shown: 3:45
